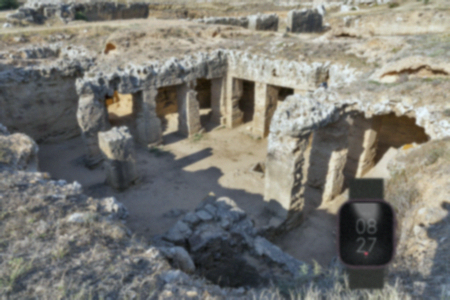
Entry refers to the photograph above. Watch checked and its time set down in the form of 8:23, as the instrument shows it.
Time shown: 8:27
